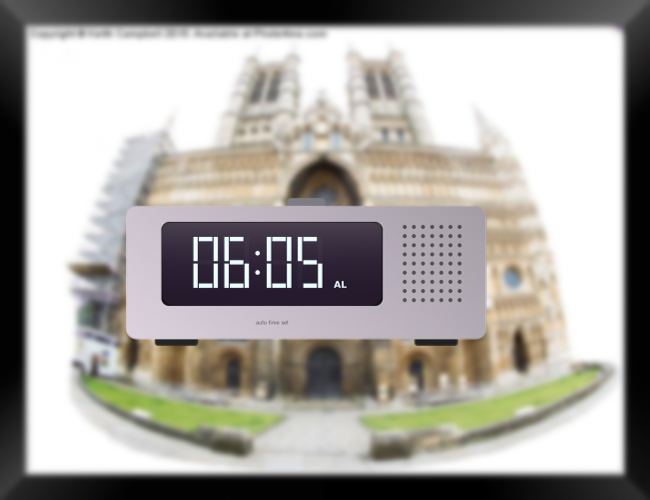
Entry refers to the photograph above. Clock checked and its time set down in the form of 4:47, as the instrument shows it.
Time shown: 6:05
